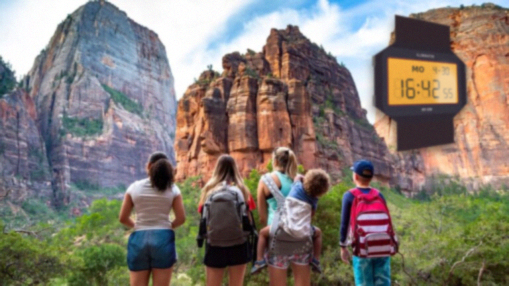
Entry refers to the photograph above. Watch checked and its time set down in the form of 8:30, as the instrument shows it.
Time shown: 16:42
